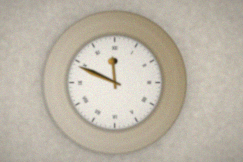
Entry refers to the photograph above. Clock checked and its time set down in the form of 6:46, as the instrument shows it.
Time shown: 11:49
